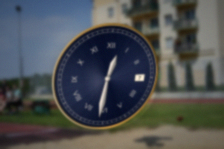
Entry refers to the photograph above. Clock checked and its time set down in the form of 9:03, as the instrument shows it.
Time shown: 12:31
